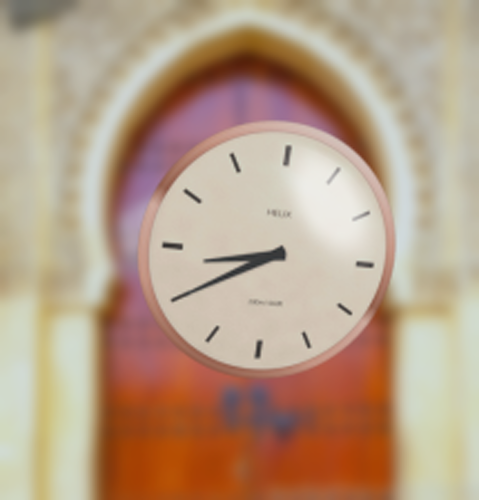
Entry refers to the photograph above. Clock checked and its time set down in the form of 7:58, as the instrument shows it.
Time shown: 8:40
